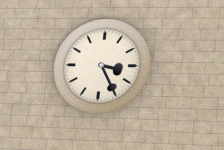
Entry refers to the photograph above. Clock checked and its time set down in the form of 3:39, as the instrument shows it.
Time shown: 3:25
